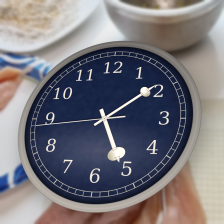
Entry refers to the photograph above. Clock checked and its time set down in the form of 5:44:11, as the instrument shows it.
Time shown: 5:08:44
